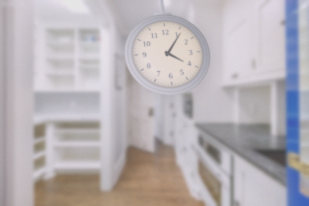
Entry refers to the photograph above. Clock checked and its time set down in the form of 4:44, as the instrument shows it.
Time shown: 4:06
